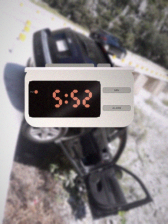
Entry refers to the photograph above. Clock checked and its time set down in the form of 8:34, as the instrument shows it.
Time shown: 5:52
